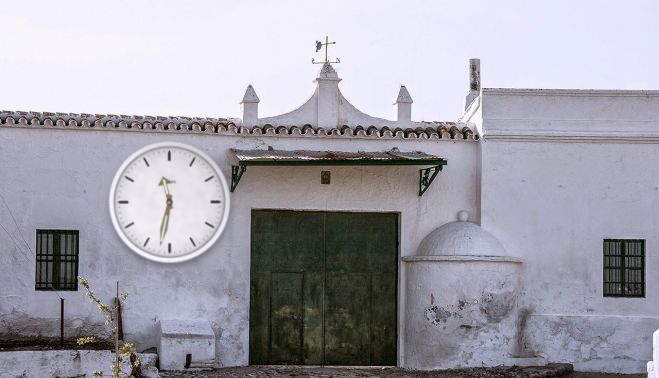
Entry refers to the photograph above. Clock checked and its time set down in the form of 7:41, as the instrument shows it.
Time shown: 11:32
